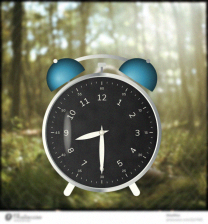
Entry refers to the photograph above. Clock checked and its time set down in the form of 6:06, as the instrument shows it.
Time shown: 8:30
